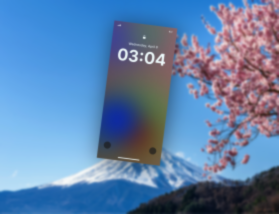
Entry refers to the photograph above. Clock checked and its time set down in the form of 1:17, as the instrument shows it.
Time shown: 3:04
